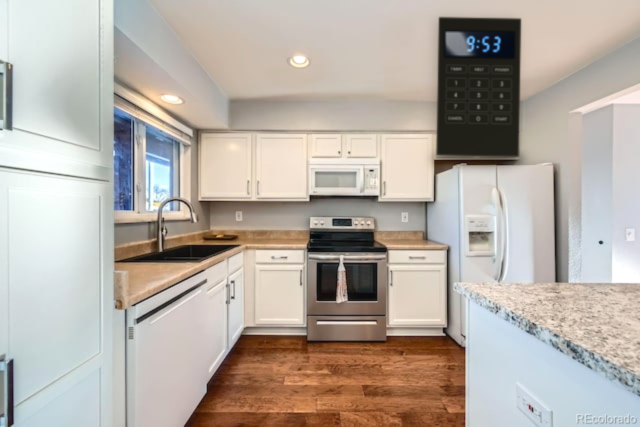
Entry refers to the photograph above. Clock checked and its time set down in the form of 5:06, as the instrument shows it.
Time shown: 9:53
